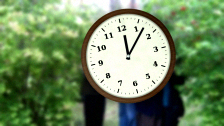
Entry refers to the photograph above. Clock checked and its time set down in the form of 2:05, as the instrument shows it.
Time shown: 12:07
